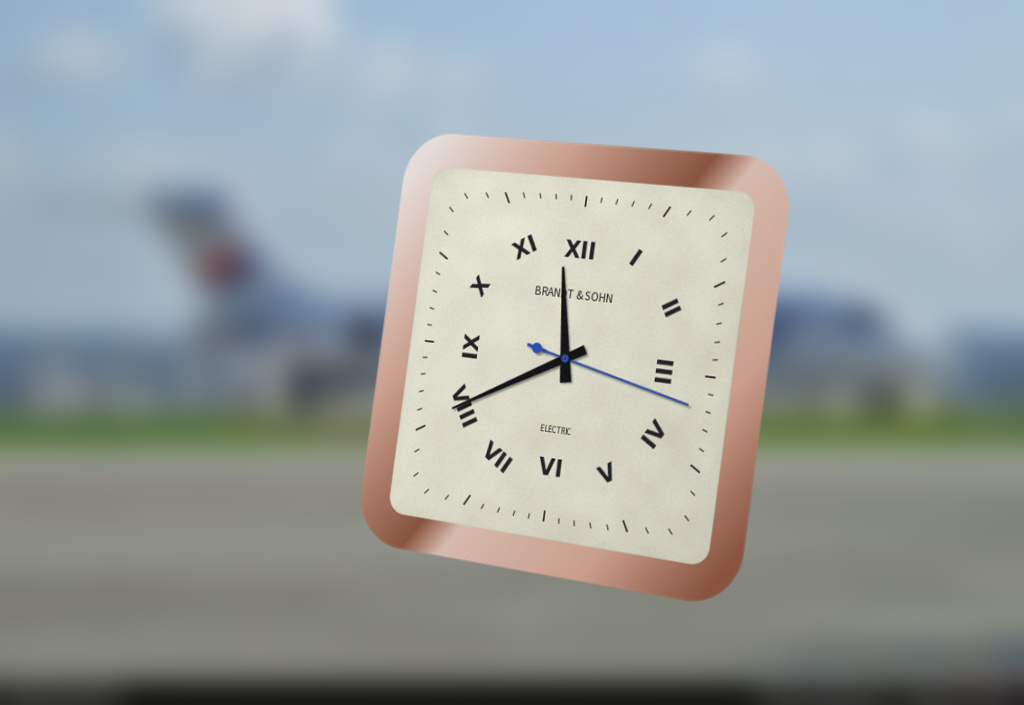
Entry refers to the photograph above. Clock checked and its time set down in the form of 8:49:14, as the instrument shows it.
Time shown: 11:40:17
